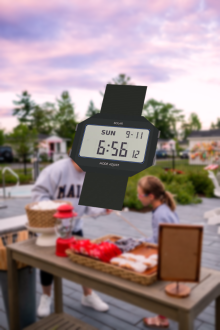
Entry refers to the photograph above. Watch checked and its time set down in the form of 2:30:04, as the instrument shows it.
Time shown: 6:56:12
